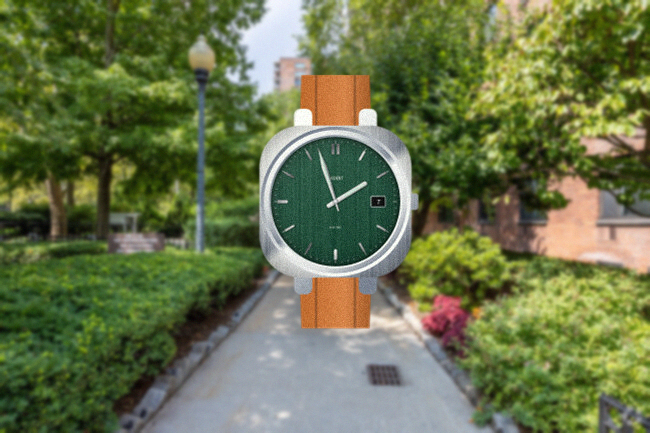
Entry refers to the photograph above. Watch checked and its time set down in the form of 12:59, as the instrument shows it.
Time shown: 1:57
